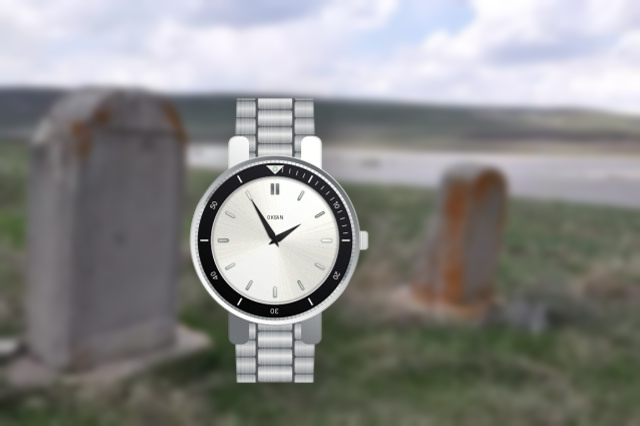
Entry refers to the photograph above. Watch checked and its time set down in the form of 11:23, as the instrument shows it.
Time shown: 1:55
